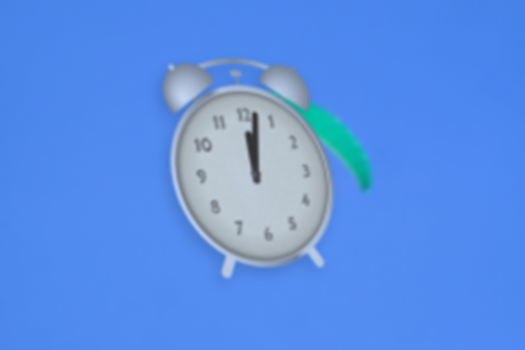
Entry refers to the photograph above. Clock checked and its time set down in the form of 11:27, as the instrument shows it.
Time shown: 12:02
